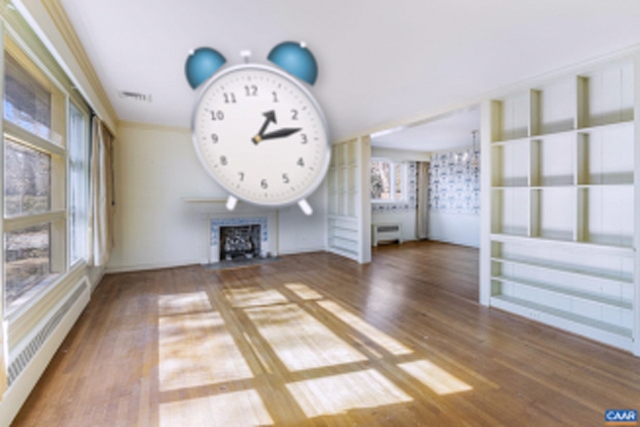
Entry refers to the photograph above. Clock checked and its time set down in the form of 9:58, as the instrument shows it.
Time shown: 1:13
